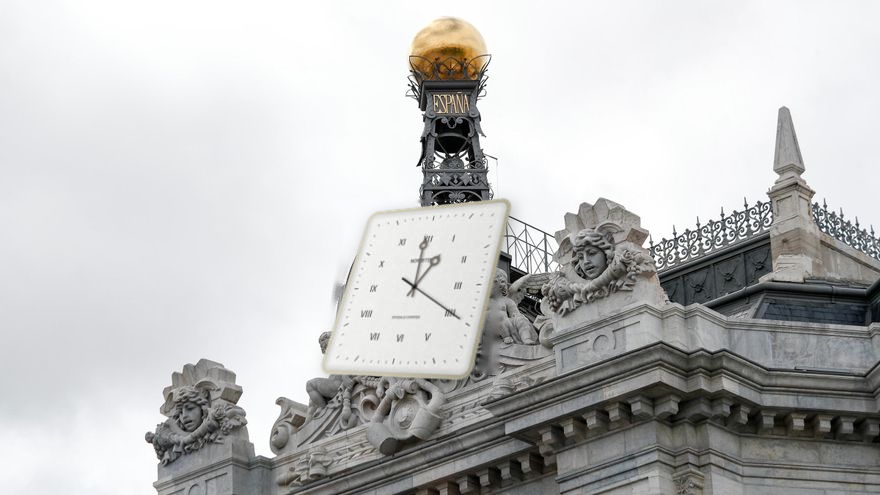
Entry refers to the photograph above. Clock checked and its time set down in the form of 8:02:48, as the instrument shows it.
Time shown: 12:59:20
